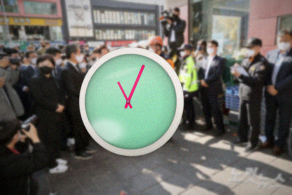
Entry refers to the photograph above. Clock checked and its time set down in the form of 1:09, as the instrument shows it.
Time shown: 11:04
